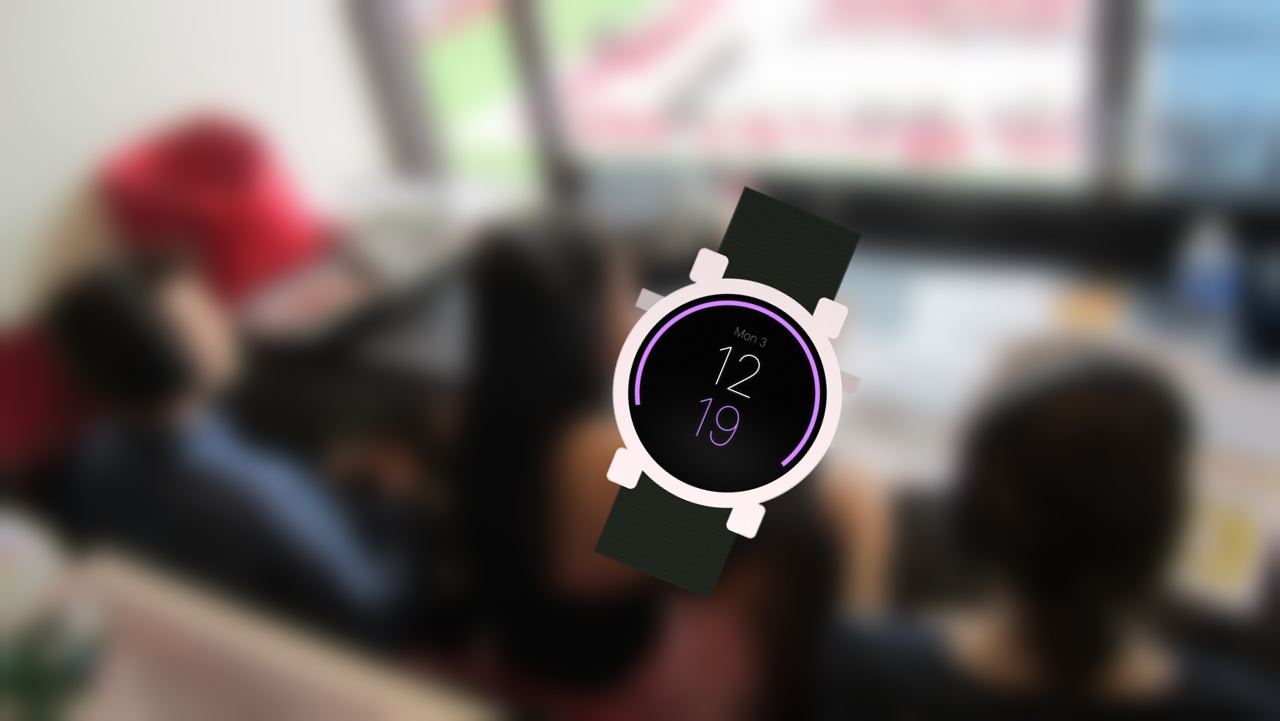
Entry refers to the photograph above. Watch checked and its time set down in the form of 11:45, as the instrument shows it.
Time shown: 12:19
